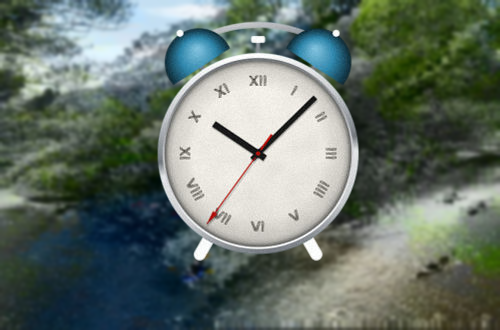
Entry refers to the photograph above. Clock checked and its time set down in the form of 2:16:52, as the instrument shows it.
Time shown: 10:07:36
